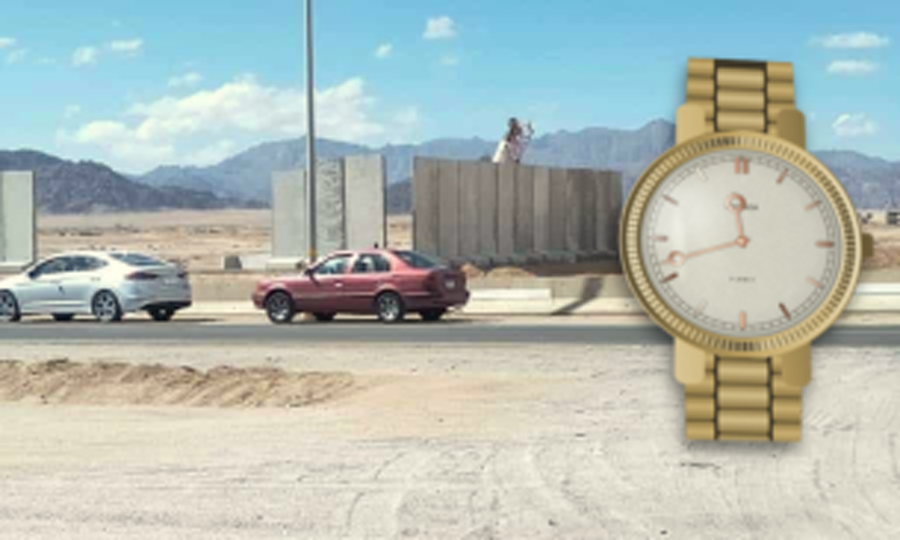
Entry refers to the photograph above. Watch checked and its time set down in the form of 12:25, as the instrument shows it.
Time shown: 11:42
